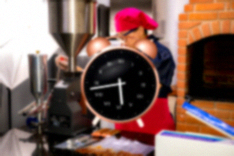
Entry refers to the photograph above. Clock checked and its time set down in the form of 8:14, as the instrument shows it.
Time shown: 5:43
